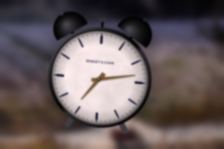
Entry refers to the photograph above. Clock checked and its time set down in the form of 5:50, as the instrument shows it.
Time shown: 7:13
